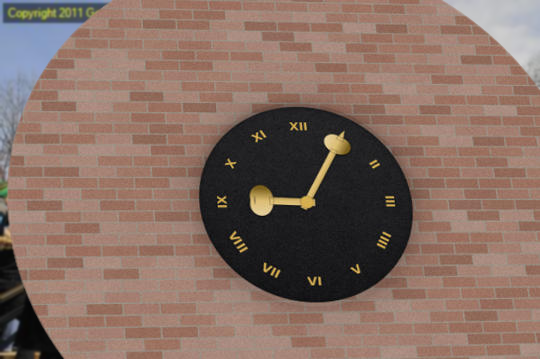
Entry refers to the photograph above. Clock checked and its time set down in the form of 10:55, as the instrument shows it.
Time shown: 9:05
